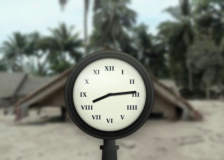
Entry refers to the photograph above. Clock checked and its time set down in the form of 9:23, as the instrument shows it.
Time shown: 8:14
